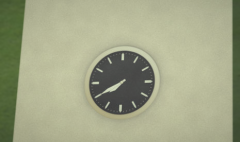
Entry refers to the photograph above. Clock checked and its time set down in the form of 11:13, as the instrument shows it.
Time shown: 7:40
